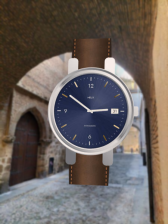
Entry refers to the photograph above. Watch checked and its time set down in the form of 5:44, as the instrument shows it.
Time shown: 2:51
